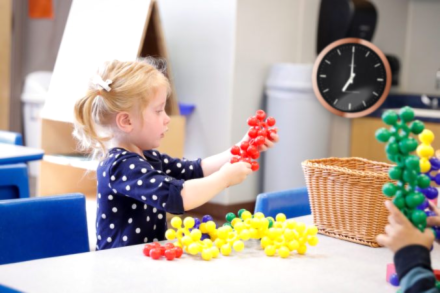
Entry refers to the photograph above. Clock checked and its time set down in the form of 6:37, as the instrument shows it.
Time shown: 7:00
